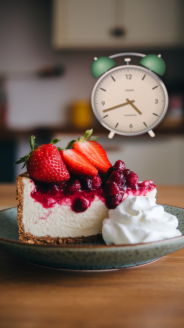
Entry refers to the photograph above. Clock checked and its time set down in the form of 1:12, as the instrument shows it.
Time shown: 4:42
